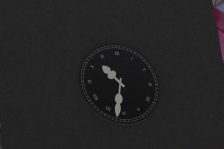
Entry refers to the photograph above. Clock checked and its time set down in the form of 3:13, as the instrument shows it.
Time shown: 10:32
